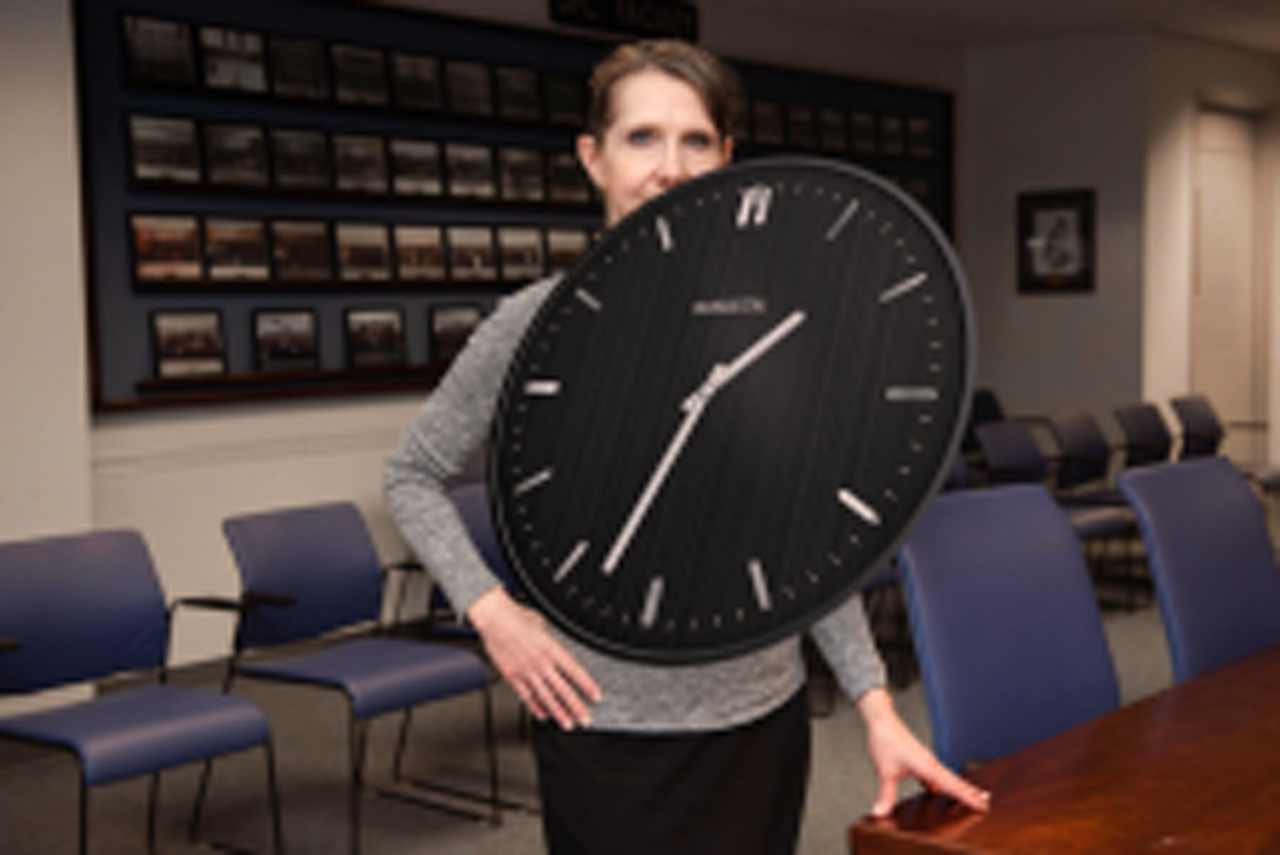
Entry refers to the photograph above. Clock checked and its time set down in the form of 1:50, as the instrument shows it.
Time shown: 1:33
